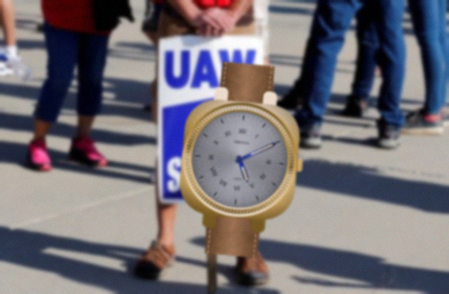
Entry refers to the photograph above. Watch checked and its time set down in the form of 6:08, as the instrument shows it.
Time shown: 5:10
